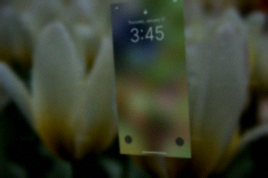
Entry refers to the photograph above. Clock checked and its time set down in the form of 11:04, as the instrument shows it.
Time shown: 3:45
